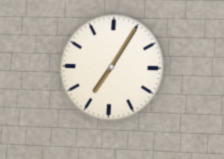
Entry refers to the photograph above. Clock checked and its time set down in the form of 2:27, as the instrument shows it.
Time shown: 7:05
